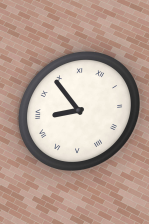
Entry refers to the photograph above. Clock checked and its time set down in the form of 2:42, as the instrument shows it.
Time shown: 7:49
